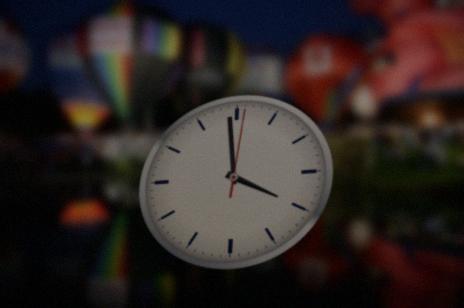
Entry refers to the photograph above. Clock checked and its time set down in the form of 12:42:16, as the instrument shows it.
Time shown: 3:59:01
